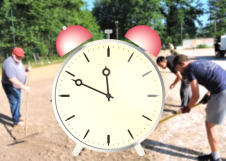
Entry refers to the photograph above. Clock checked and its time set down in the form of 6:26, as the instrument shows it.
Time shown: 11:49
